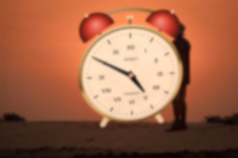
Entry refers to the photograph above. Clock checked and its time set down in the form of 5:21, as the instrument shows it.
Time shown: 4:50
